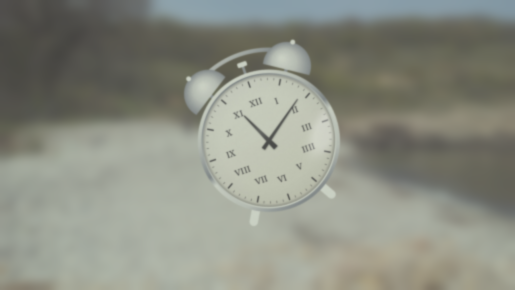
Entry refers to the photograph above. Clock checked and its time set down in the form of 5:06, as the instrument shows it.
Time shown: 11:09
